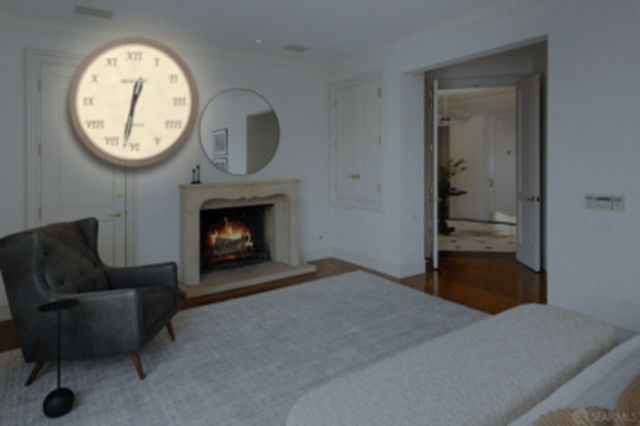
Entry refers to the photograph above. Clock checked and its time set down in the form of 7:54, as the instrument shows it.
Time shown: 12:32
